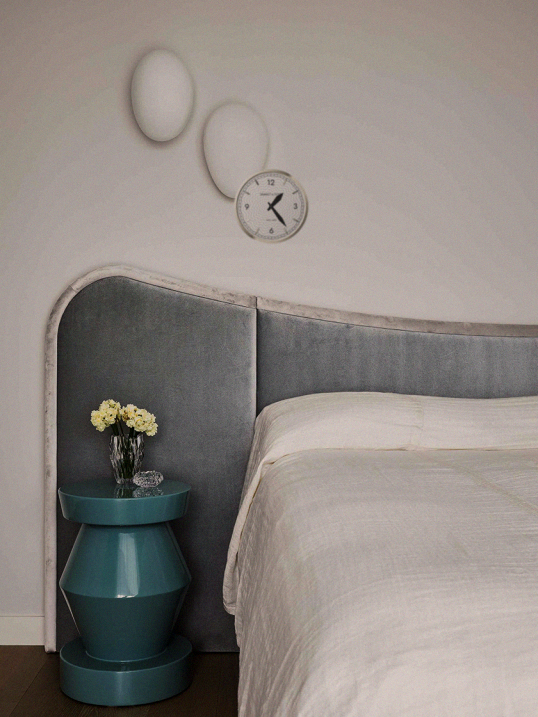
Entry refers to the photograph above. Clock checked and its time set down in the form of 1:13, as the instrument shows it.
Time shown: 1:24
